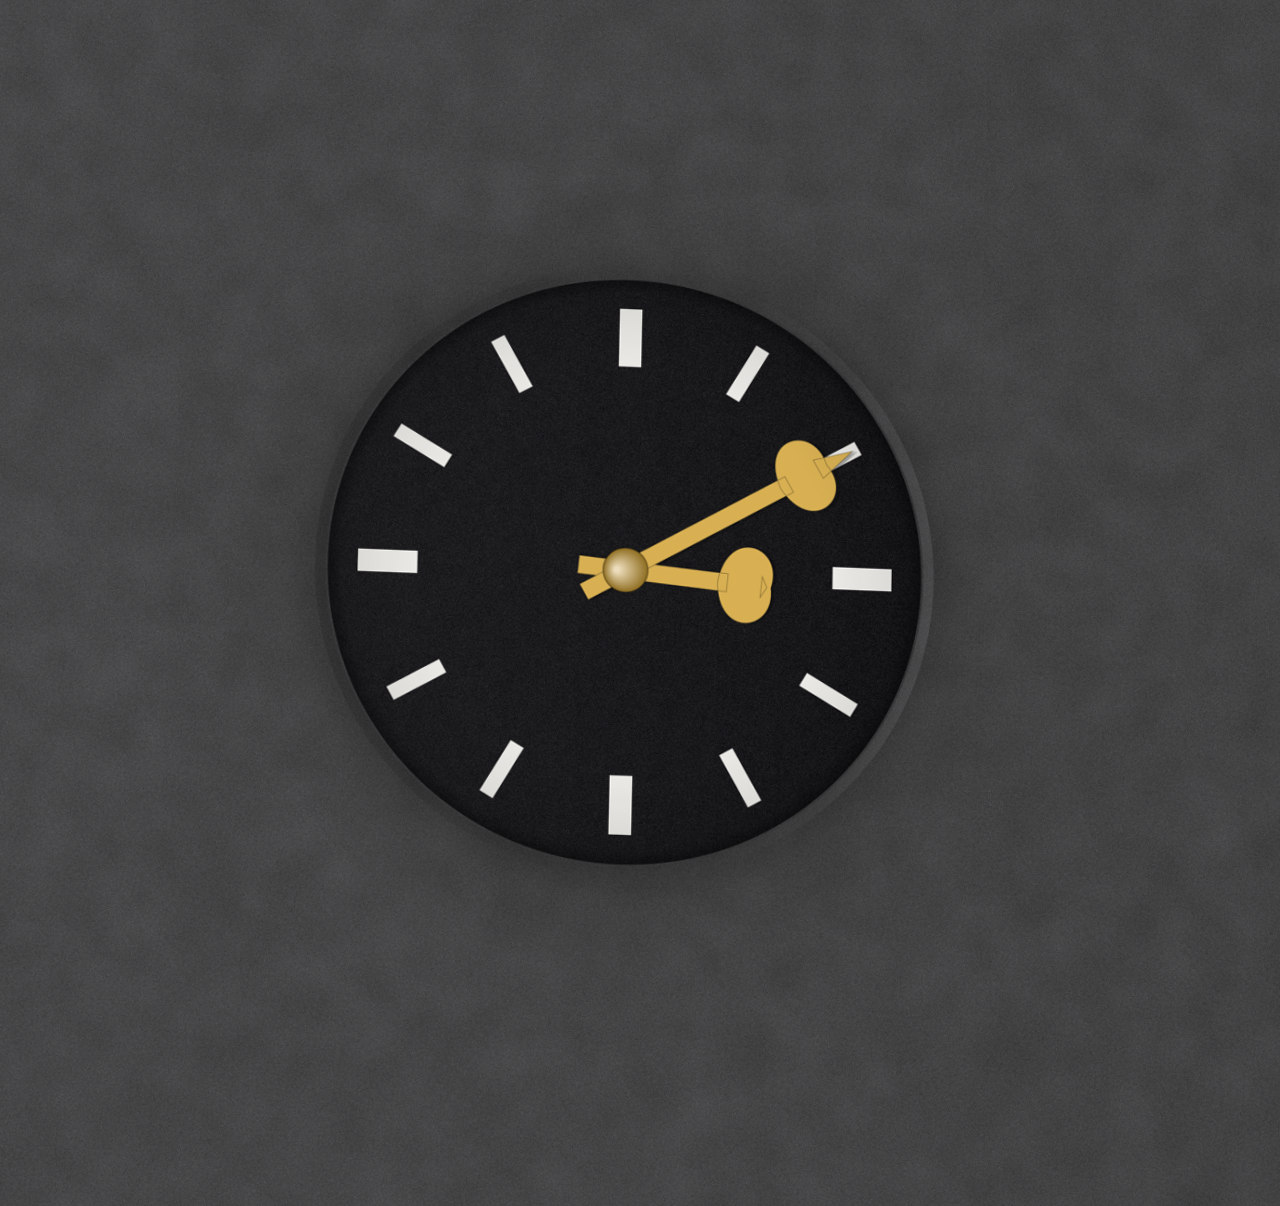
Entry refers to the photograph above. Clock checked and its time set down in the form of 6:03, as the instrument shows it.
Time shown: 3:10
